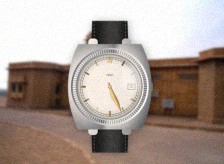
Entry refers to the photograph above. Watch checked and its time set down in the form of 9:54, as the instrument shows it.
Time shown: 5:26
